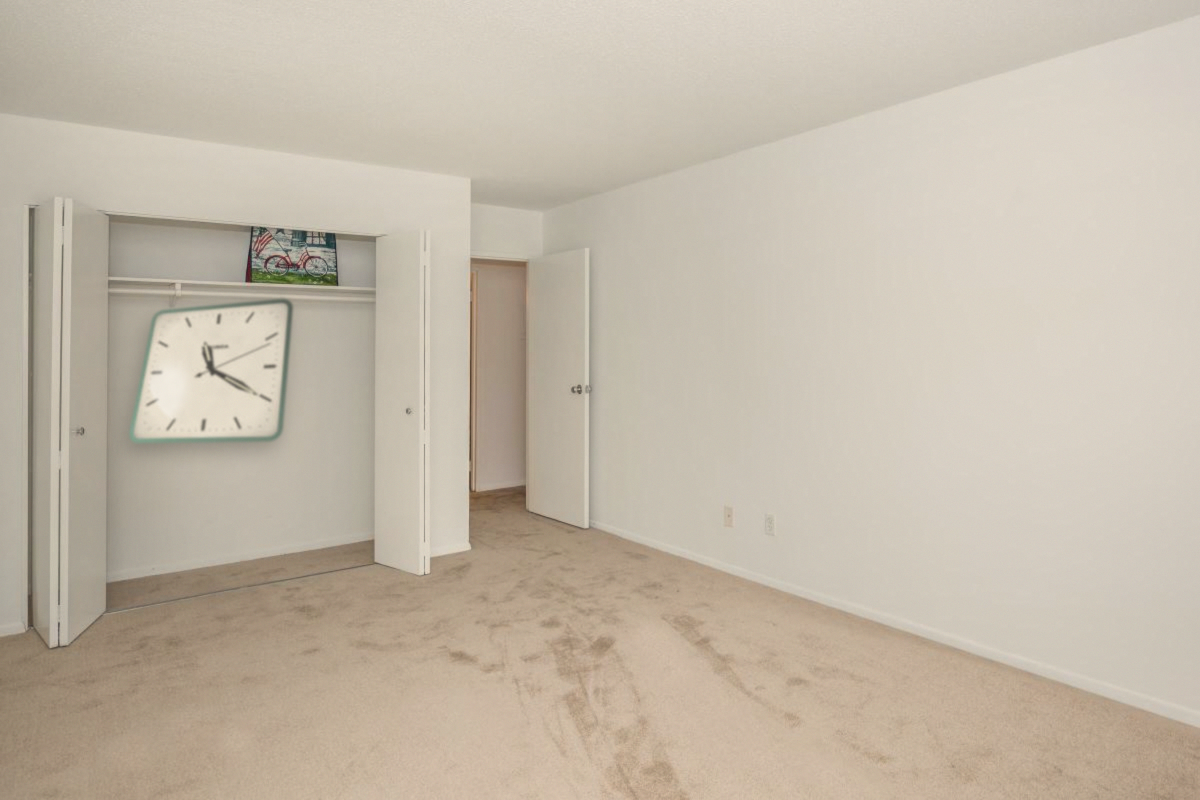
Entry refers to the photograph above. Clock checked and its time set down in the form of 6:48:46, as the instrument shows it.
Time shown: 11:20:11
